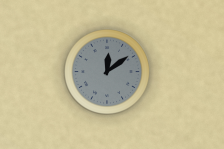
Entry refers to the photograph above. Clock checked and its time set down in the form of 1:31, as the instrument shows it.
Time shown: 12:09
